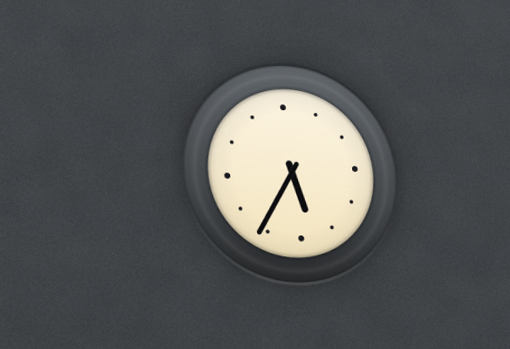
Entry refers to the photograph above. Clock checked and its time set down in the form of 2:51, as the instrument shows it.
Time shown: 5:36
